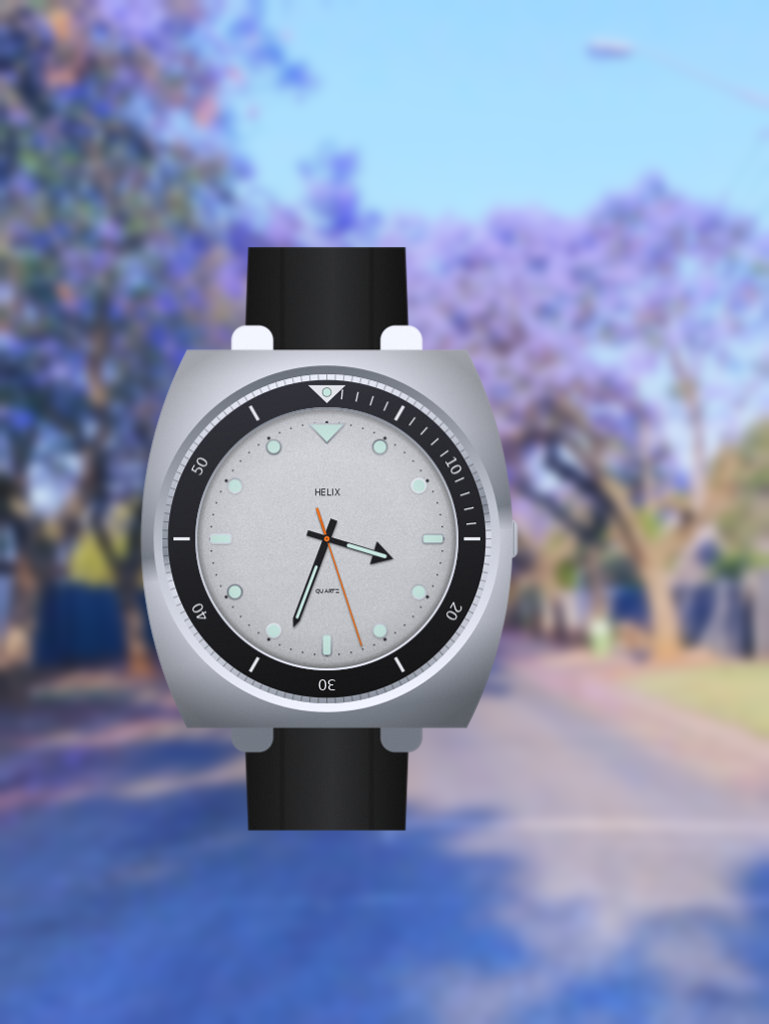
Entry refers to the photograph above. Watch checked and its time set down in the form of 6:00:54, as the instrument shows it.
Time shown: 3:33:27
